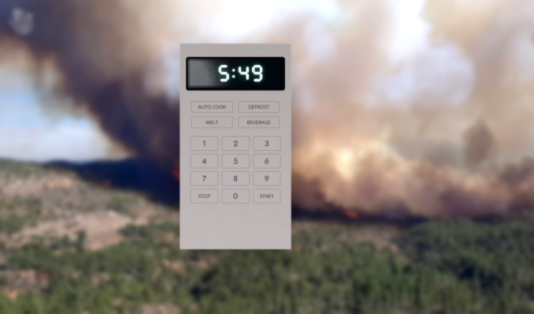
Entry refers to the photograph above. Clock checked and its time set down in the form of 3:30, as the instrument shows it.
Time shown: 5:49
